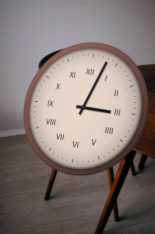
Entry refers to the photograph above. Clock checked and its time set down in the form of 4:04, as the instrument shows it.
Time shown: 3:03
